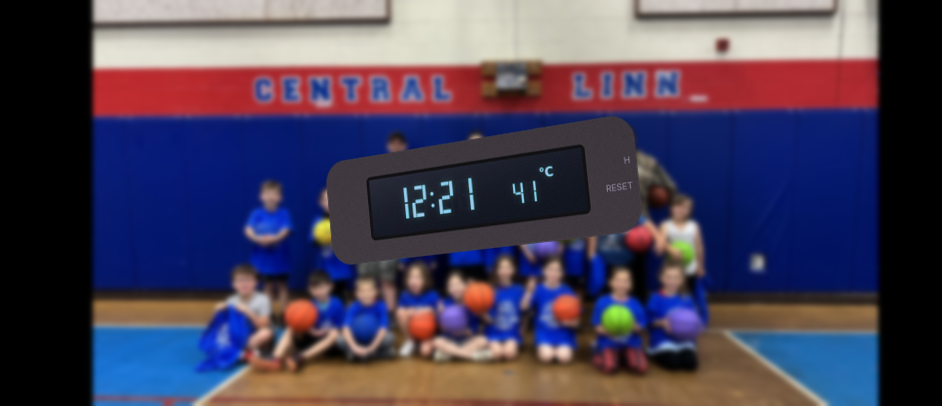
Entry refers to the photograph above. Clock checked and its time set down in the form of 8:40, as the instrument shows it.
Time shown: 12:21
